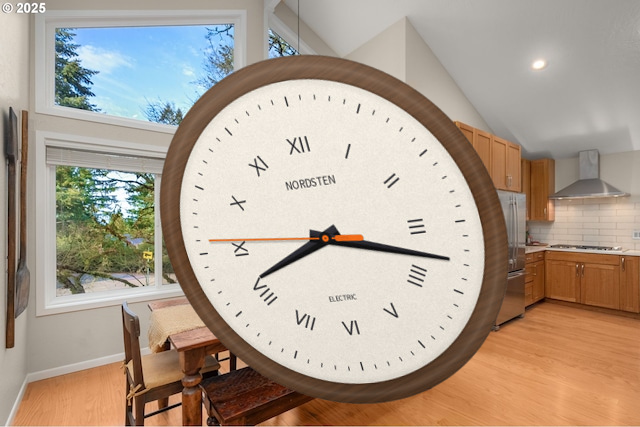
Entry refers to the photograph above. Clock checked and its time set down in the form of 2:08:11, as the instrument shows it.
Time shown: 8:17:46
